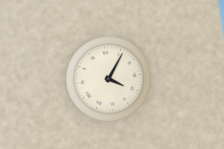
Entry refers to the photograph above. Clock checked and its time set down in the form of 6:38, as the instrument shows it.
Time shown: 4:06
